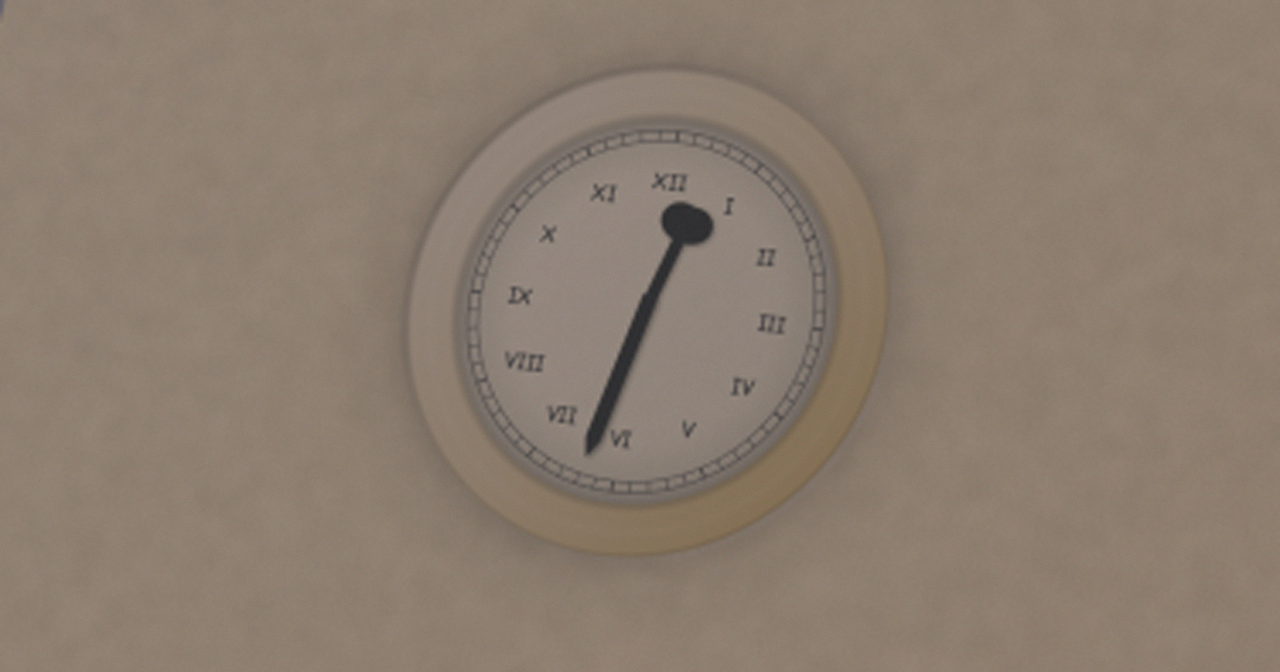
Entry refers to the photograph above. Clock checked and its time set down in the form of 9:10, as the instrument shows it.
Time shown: 12:32
